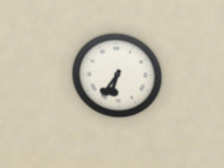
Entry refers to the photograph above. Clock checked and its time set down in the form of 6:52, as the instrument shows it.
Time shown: 6:36
